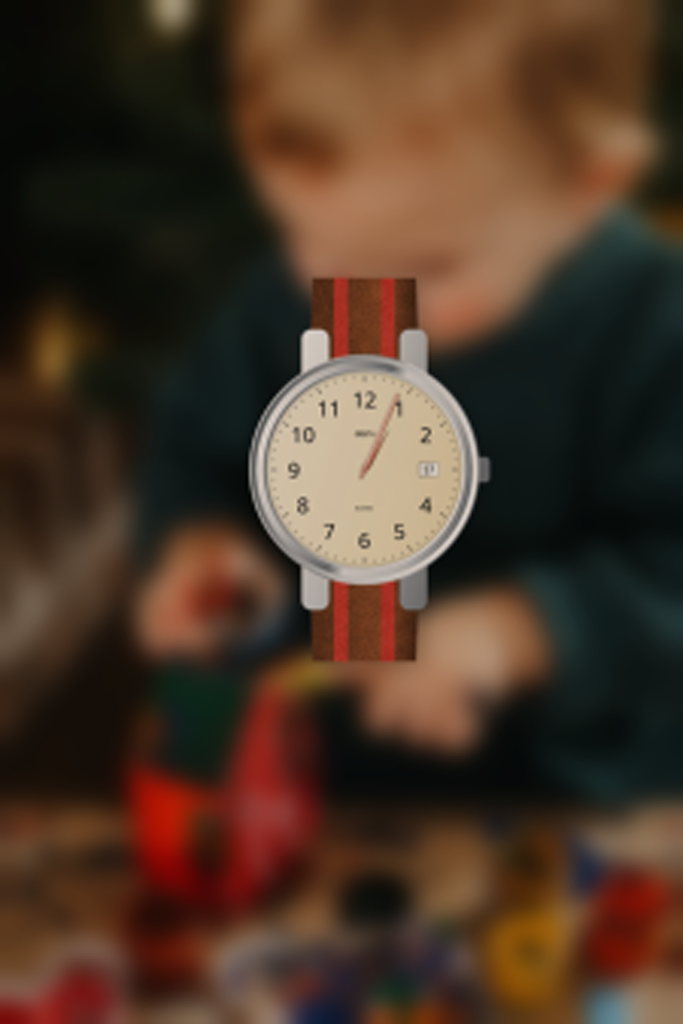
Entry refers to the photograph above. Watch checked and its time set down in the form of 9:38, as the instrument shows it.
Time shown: 1:04
